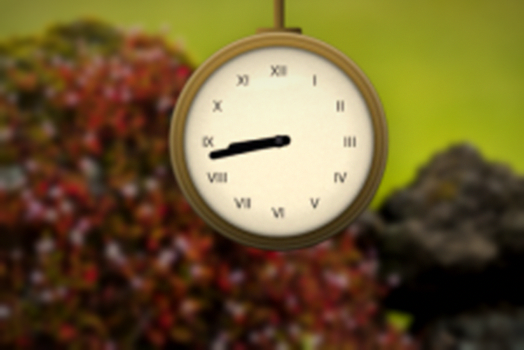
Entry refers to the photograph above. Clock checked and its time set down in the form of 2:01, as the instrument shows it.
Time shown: 8:43
